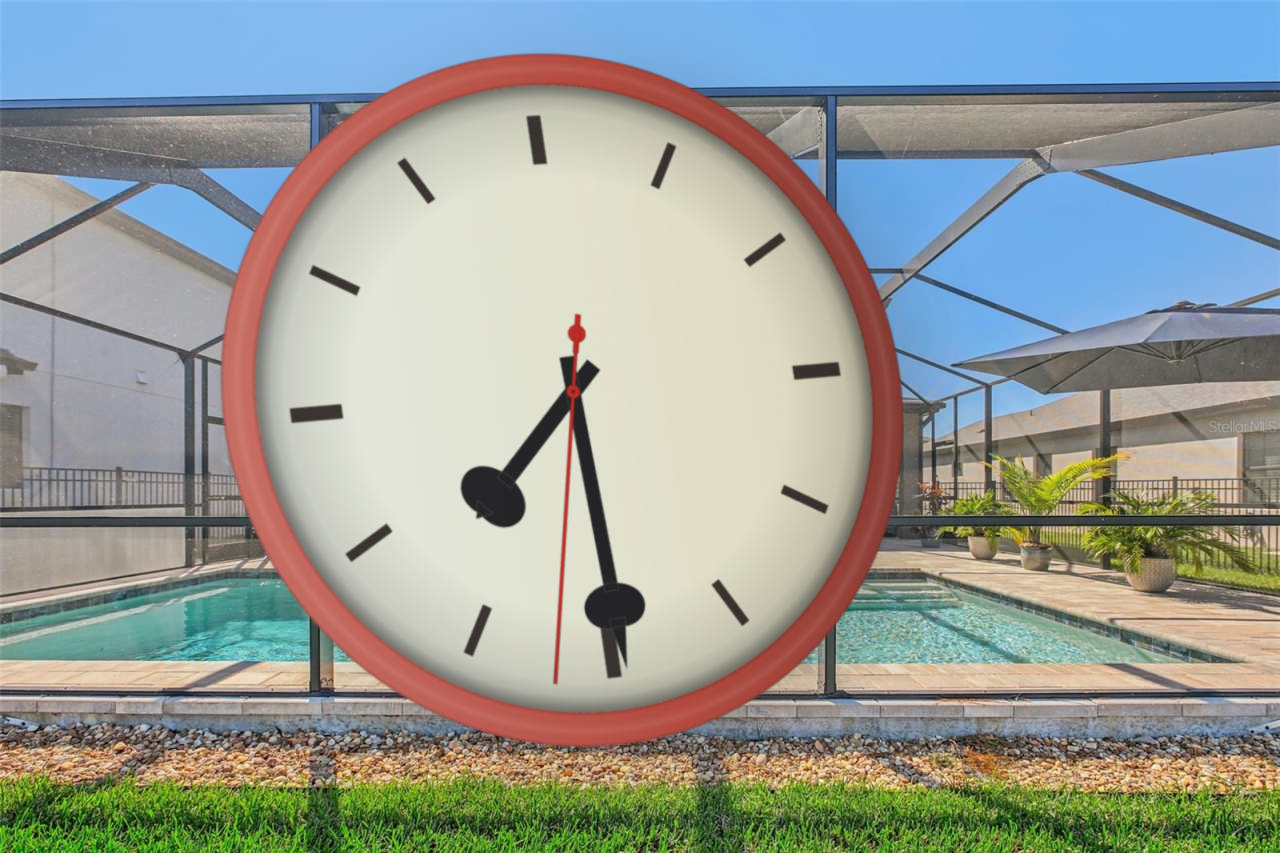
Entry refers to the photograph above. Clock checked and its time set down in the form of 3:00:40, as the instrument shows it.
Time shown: 7:29:32
